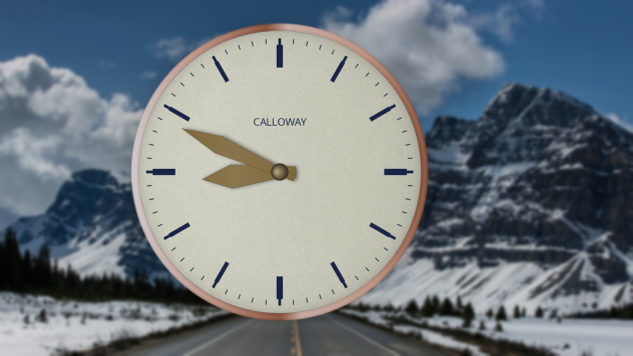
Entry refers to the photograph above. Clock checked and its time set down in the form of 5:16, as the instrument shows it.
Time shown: 8:49
